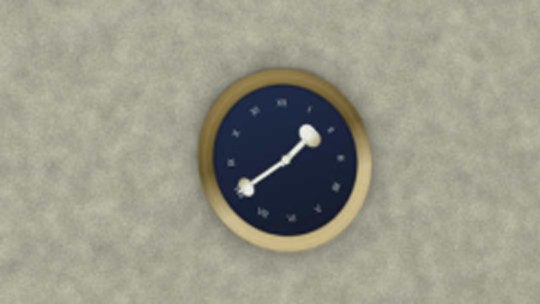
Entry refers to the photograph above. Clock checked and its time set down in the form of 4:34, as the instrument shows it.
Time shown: 1:40
